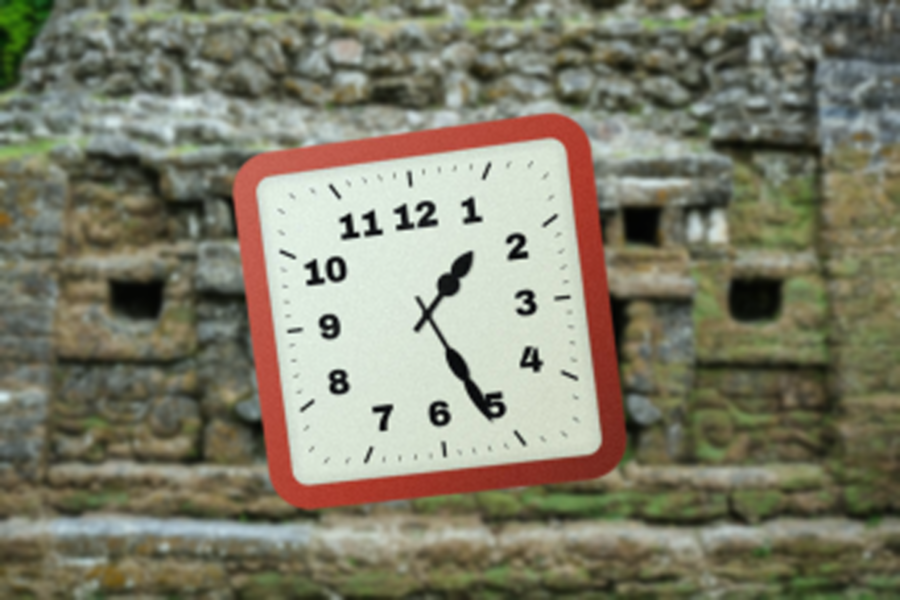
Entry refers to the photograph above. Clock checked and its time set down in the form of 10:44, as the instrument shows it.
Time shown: 1:26
